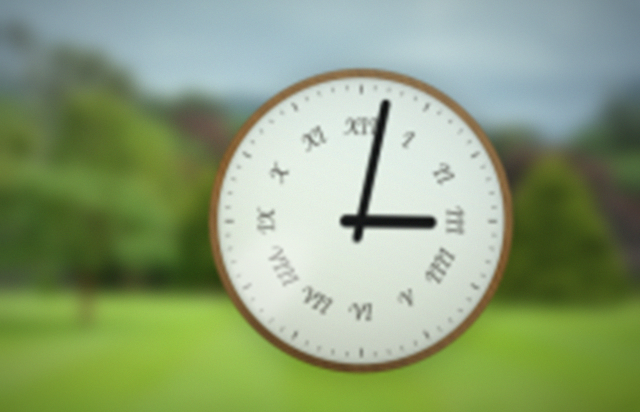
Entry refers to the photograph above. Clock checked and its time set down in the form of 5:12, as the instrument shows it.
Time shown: 3:02
